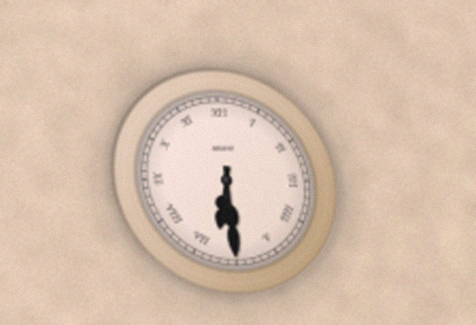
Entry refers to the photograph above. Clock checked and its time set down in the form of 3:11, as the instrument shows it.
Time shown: 6:30
